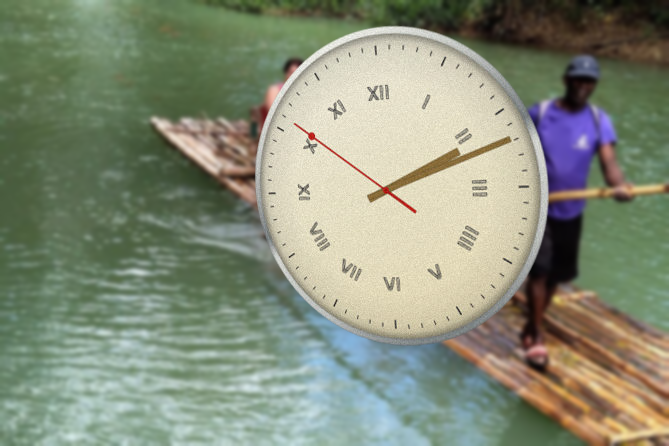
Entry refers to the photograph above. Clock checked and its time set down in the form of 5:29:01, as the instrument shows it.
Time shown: 2:11:51
